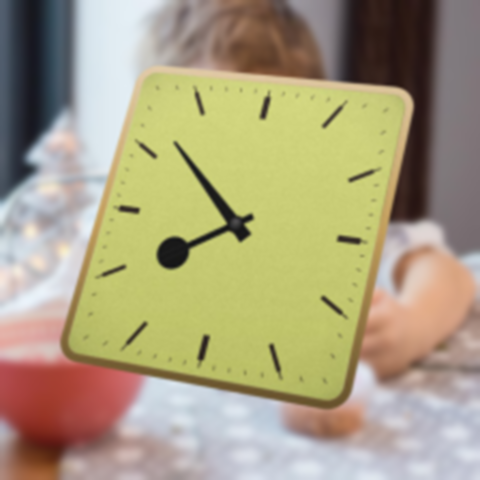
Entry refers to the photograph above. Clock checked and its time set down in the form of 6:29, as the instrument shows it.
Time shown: 7:52
